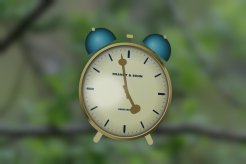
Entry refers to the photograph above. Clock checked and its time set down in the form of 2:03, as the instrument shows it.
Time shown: 4:58
